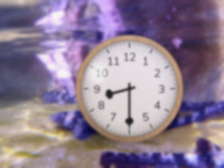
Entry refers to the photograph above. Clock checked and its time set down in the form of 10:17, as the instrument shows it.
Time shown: 8:30
